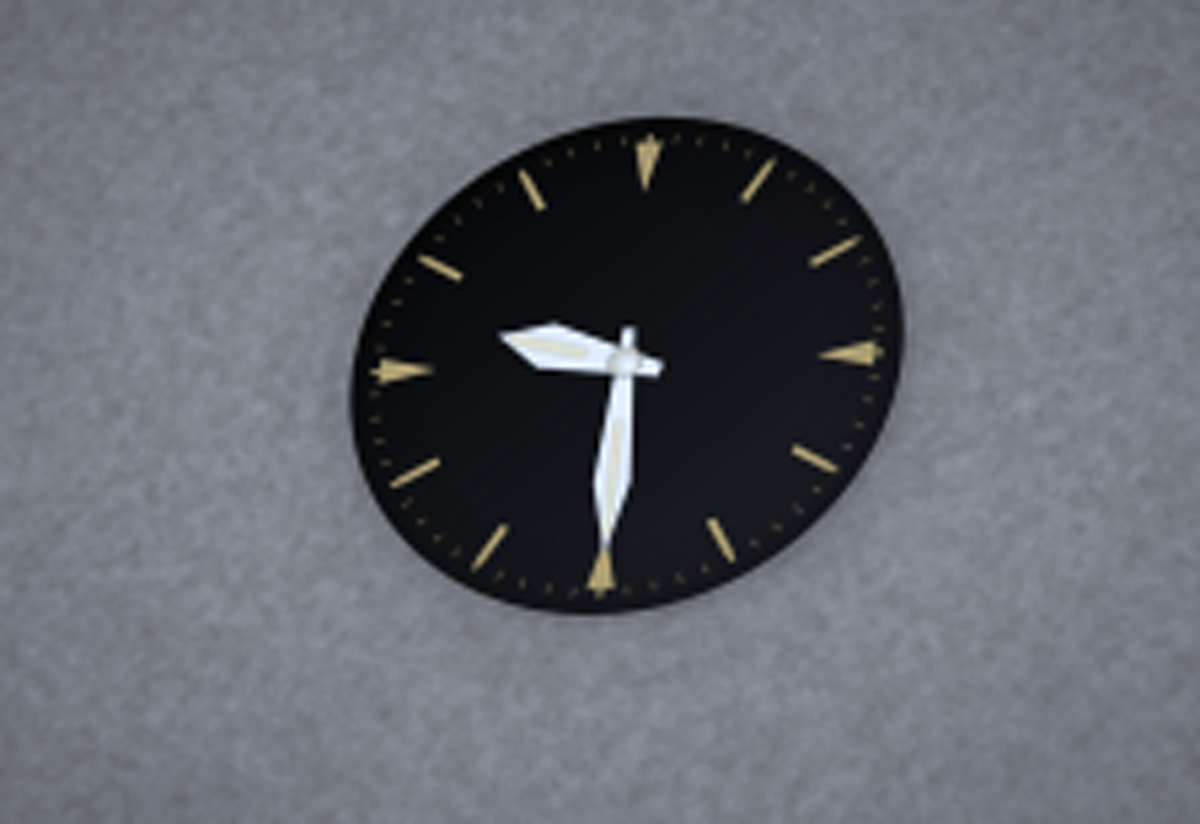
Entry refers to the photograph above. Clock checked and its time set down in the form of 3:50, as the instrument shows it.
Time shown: 9:30
